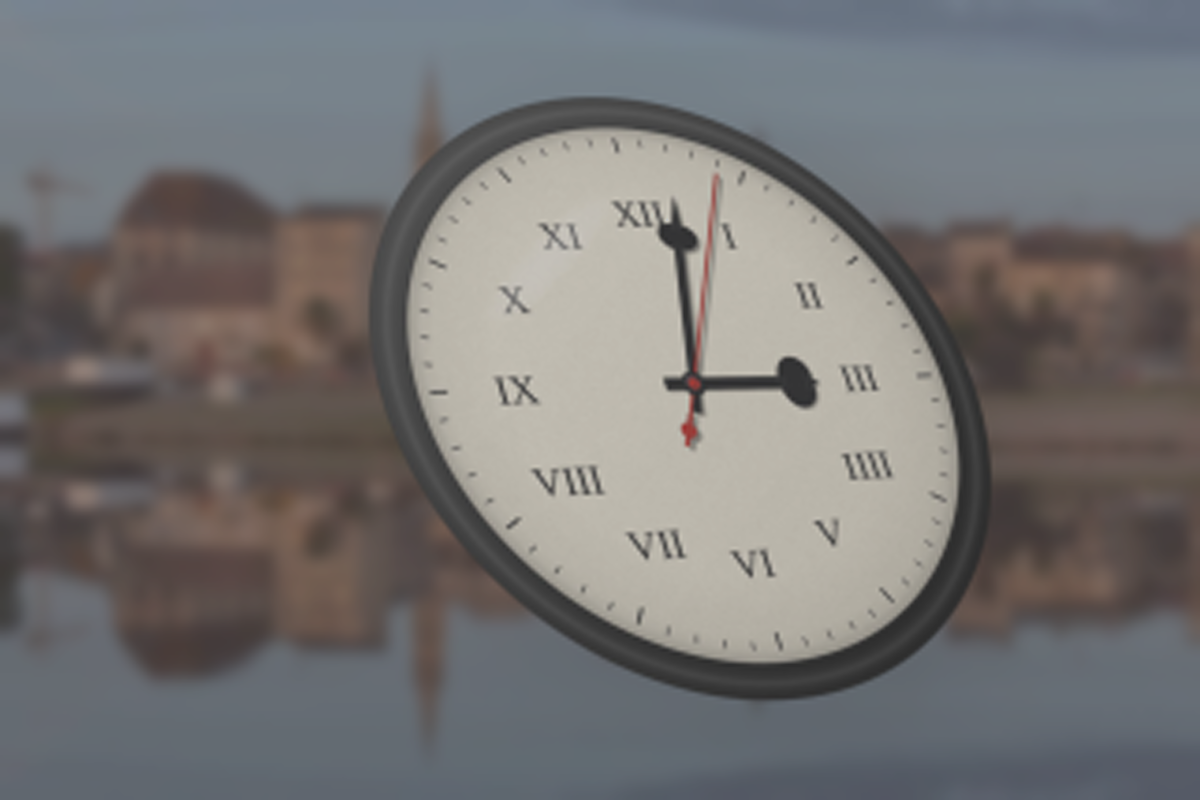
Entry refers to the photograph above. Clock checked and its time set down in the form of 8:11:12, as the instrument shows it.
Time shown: 3:02:04
